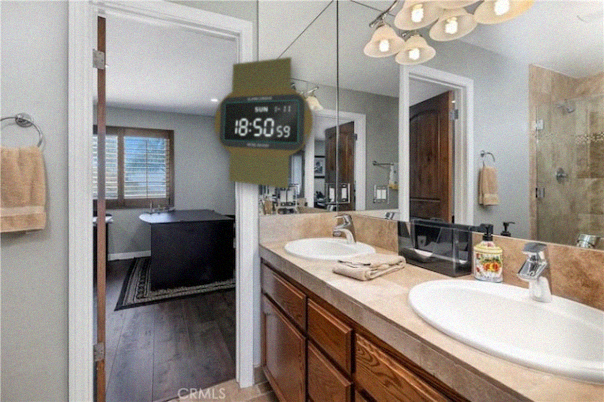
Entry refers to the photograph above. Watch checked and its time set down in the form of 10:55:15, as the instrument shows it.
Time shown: 18:50:59
